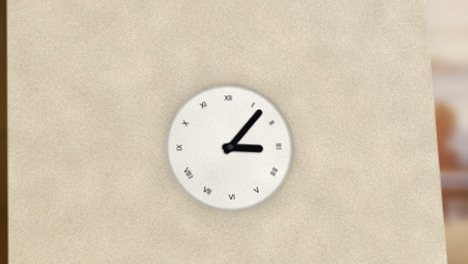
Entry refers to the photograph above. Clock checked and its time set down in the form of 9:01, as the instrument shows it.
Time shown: 3:07
